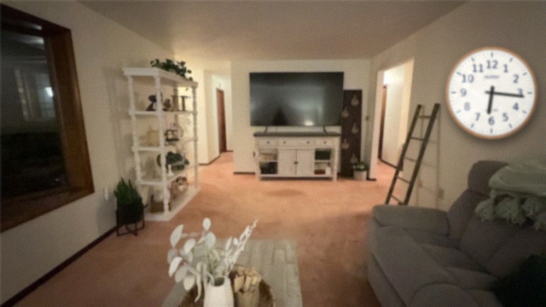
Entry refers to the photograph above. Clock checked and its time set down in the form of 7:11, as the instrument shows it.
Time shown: 6:16
